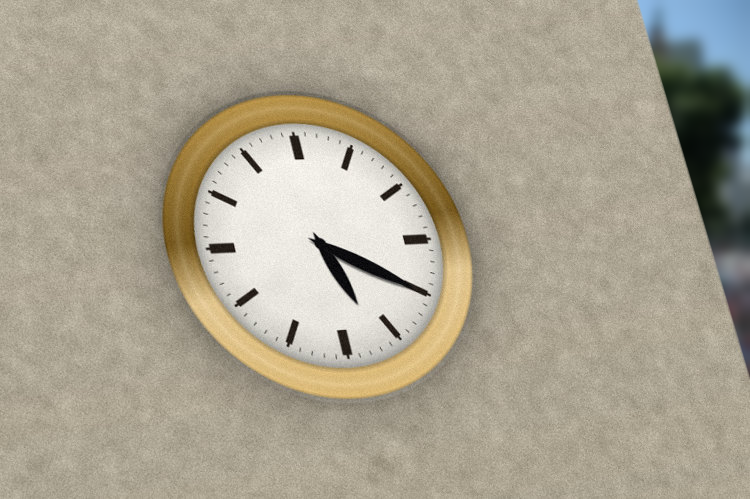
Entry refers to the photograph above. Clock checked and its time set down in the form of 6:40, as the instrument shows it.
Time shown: 5:20
